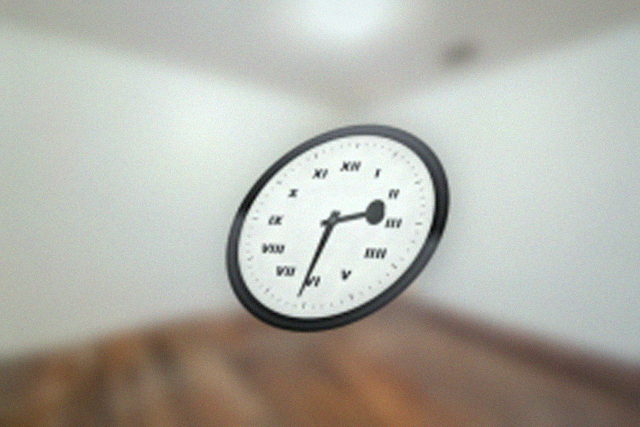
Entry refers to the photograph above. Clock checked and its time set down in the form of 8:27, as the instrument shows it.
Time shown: 2:31
